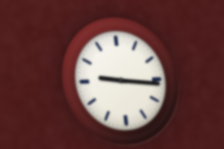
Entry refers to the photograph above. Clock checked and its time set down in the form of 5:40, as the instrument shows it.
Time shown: 9:16
